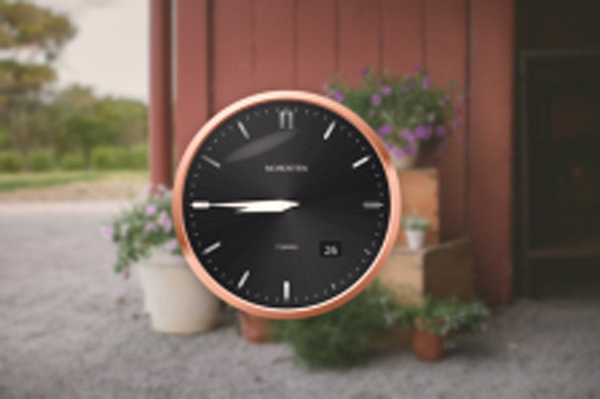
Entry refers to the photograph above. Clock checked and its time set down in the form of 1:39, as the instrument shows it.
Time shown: 8:45
